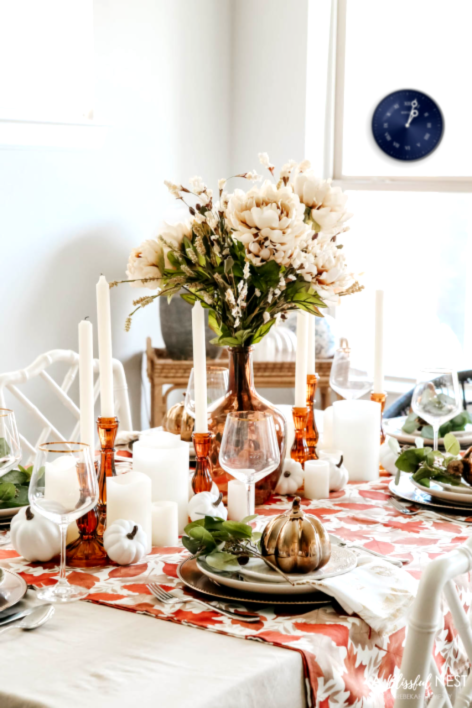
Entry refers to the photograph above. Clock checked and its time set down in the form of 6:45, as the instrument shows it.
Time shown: 1:03
